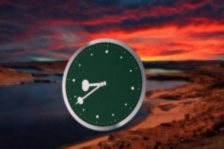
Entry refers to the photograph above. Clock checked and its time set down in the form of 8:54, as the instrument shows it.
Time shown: 8:38
